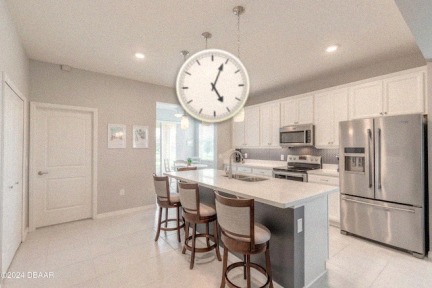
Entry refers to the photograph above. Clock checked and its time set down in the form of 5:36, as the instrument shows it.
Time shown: 5:04
